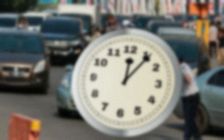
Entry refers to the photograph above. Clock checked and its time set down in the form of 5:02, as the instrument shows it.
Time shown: 12:06
